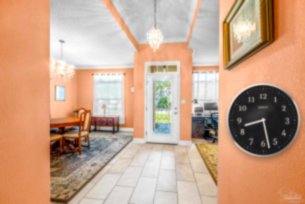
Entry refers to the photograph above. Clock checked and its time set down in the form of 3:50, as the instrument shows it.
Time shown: 8:28
